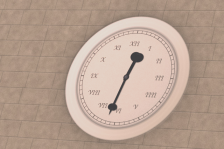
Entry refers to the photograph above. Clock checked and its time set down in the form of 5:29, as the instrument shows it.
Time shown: 12:32
